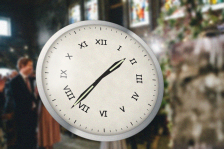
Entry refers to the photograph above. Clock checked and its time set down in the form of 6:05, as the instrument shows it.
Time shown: 1:37
